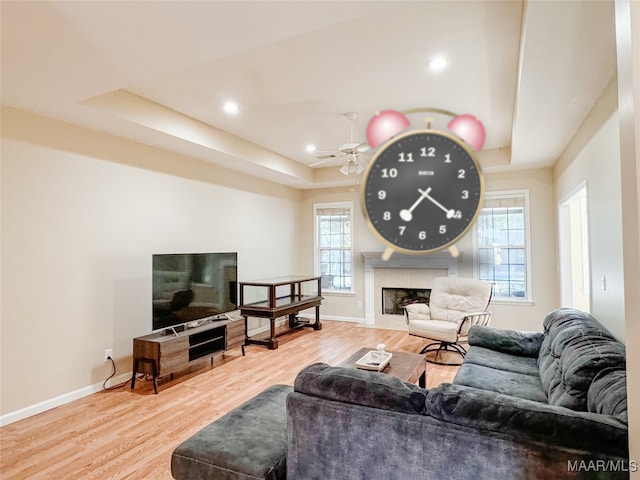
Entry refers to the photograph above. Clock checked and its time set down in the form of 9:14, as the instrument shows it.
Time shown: 7:21
